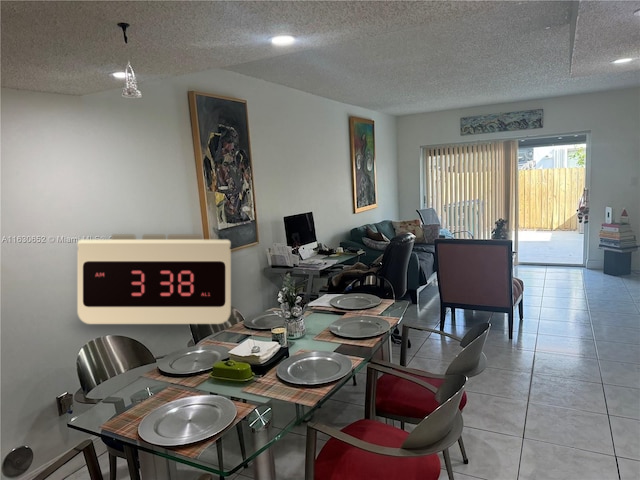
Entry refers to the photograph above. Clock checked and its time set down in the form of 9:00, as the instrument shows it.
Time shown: 3:38
